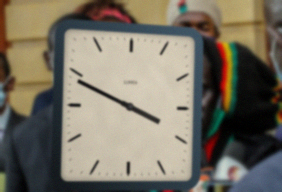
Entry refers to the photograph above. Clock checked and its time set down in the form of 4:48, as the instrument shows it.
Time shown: 3:49
